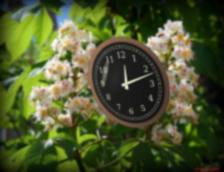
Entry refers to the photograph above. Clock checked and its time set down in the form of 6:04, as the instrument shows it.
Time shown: 12:12
